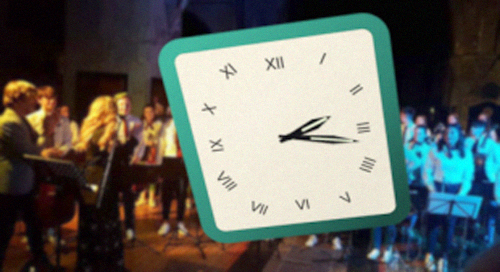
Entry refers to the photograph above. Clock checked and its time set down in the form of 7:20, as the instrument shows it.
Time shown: 2:17
